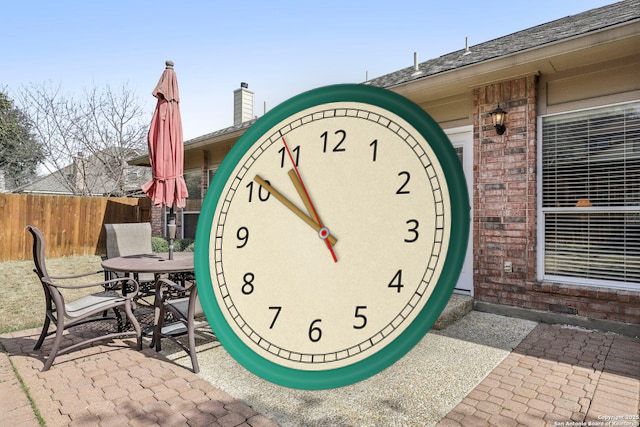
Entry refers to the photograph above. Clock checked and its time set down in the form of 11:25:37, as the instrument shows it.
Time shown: 10:50:55
